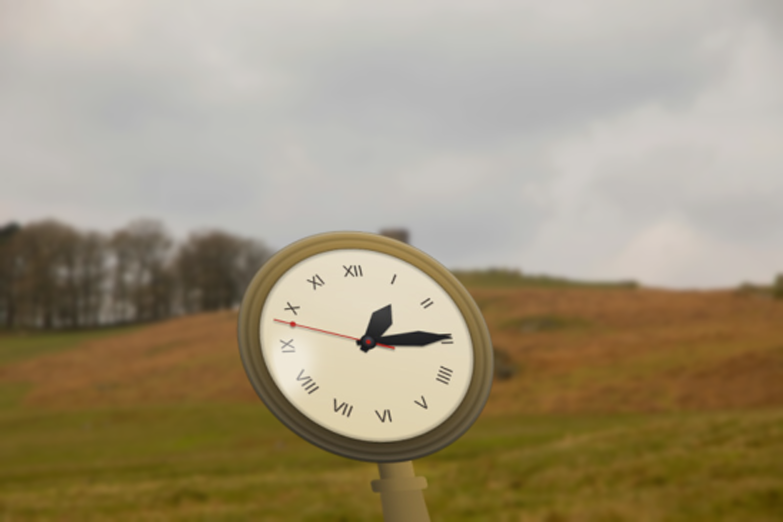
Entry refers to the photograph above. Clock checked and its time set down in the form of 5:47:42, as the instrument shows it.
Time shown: 1:14:48
